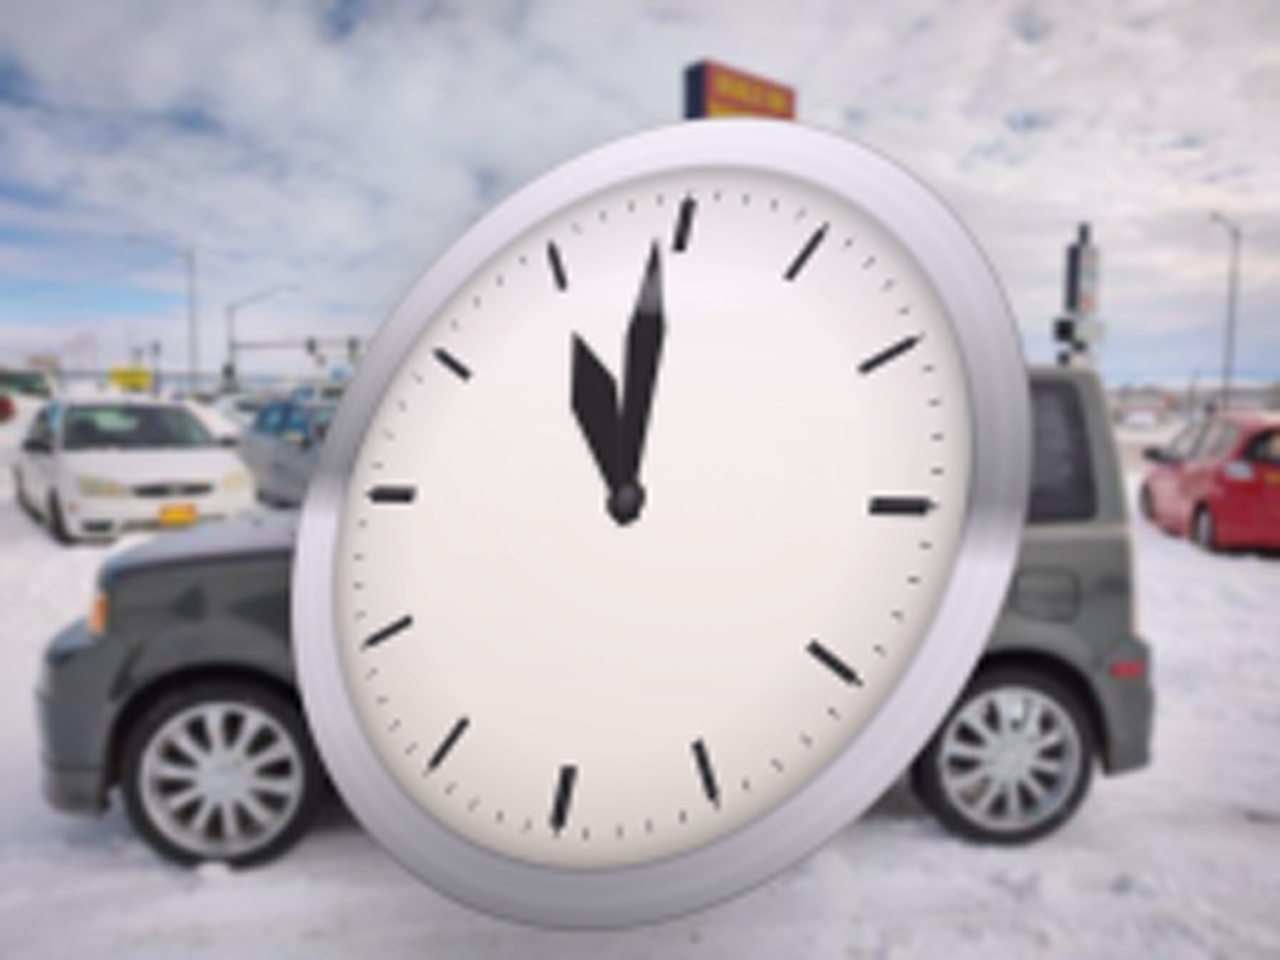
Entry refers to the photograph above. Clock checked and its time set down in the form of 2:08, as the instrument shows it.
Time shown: 10:59
